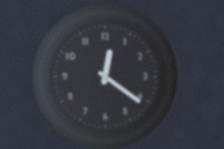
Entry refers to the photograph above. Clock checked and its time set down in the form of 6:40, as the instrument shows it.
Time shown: 12:21
